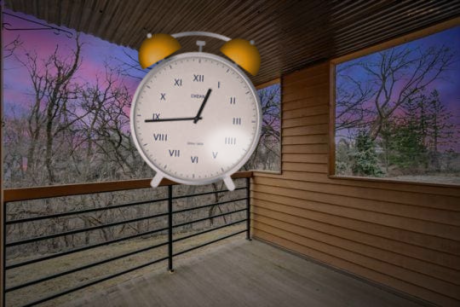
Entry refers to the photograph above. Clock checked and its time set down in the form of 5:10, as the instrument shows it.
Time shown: 12:44
